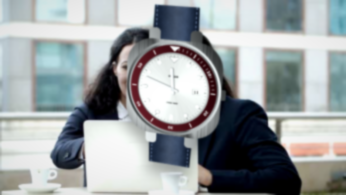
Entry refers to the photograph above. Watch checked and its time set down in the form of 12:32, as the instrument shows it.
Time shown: 11:48
